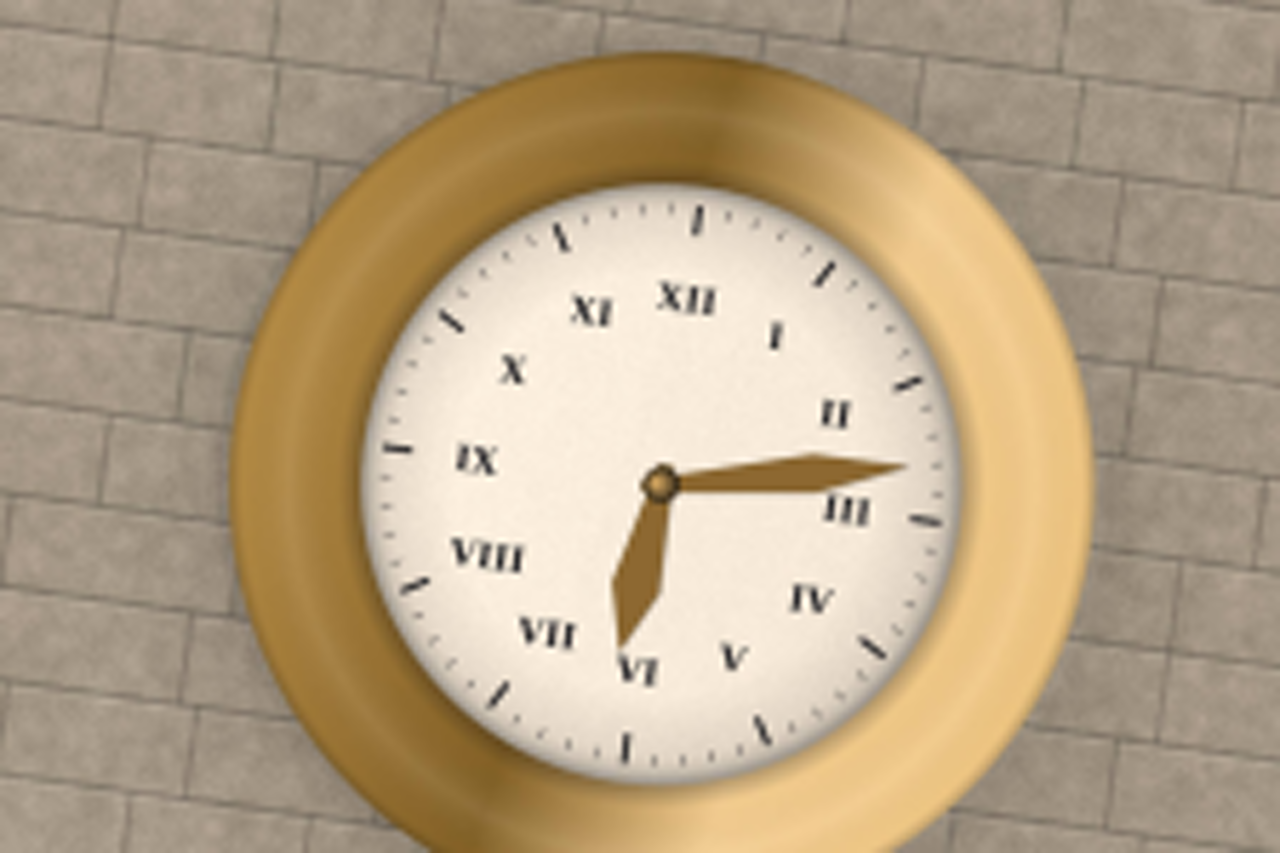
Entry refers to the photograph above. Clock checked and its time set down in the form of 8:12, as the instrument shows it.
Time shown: 6:13
